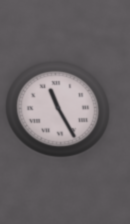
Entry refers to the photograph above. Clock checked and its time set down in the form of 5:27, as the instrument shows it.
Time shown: 11:26
